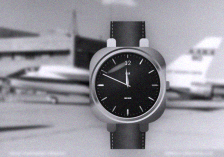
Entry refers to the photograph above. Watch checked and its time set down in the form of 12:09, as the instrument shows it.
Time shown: 11:49
